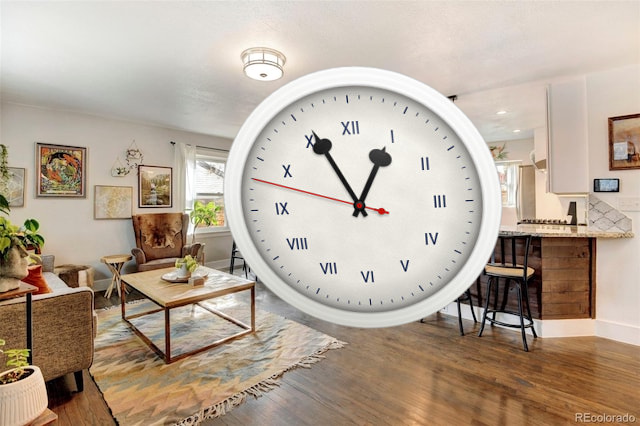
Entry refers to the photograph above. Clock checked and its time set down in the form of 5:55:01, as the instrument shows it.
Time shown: 12:55:48
